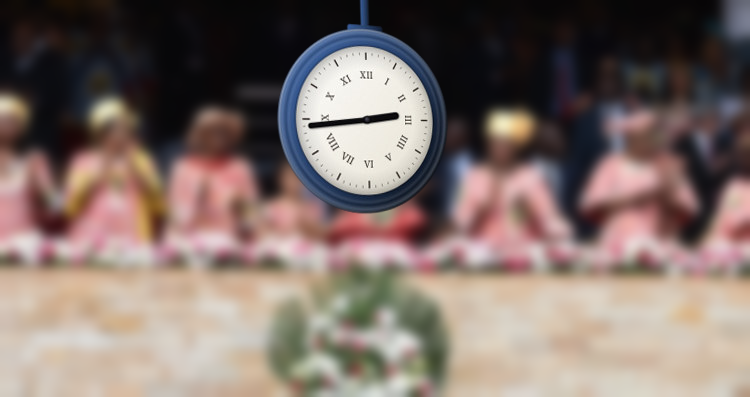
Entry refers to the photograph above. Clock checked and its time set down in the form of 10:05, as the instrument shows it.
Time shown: 2:44
